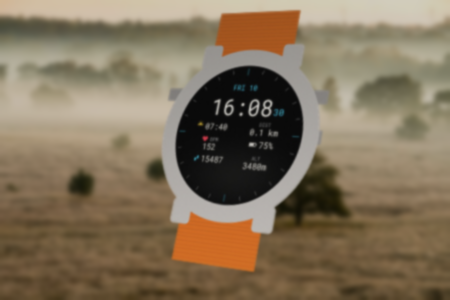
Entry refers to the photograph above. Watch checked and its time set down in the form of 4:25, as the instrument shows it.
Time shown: 16:08
